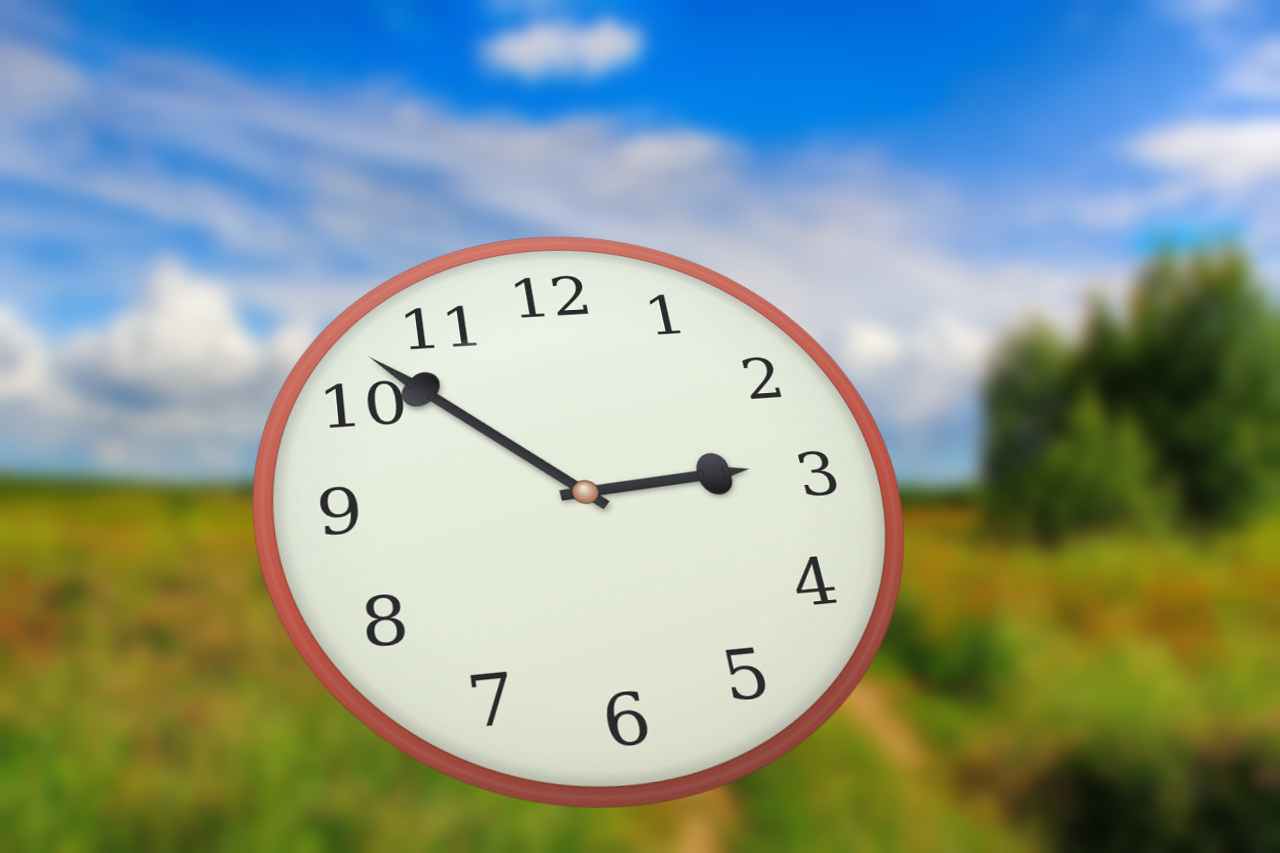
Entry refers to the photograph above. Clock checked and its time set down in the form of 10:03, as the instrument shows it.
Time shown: 2:52
